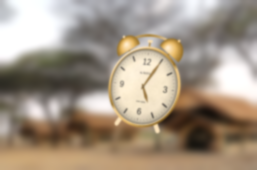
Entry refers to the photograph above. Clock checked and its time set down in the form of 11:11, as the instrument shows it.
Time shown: 5:05
